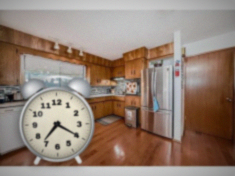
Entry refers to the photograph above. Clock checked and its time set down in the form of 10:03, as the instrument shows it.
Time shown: 7:20
